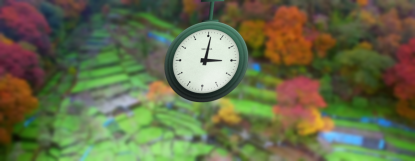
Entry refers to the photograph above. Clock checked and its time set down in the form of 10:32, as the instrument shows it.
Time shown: 3:01
